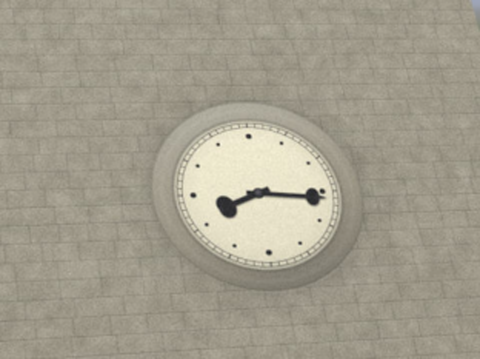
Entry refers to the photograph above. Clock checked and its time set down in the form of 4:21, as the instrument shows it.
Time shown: 8:16
